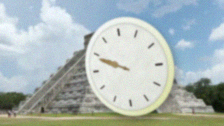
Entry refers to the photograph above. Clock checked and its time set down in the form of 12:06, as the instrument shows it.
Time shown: 9:49
